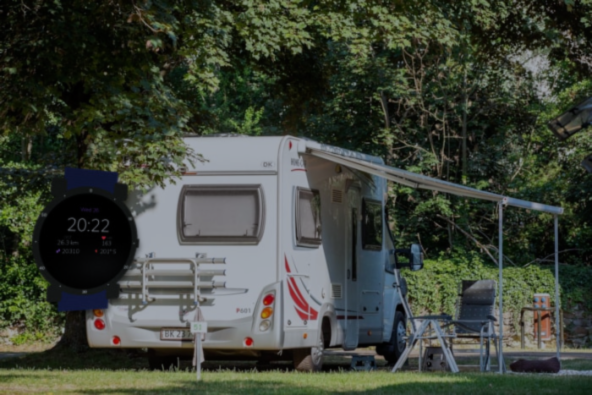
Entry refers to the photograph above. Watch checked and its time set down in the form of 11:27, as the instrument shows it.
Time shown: 20:22
